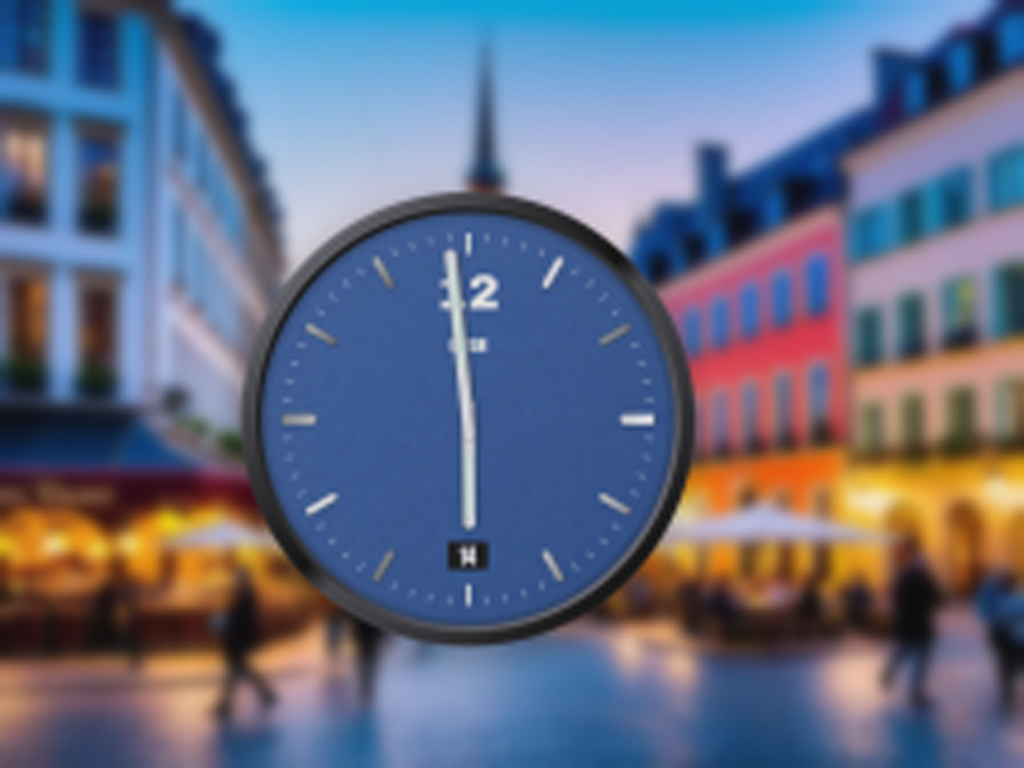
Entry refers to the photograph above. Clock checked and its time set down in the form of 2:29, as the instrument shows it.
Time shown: 5:59
